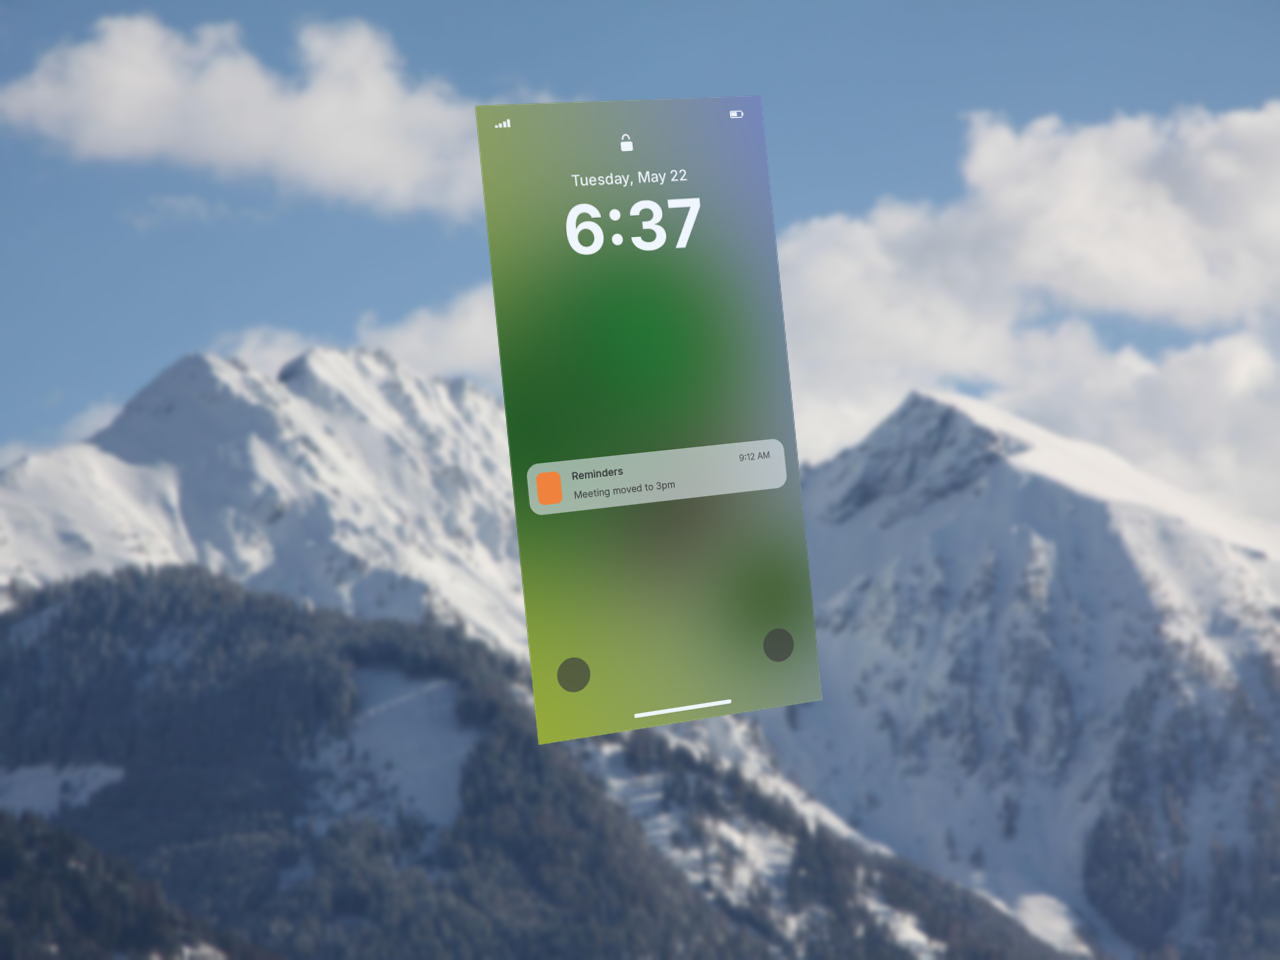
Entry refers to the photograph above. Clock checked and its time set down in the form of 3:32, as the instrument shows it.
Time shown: 6:37
